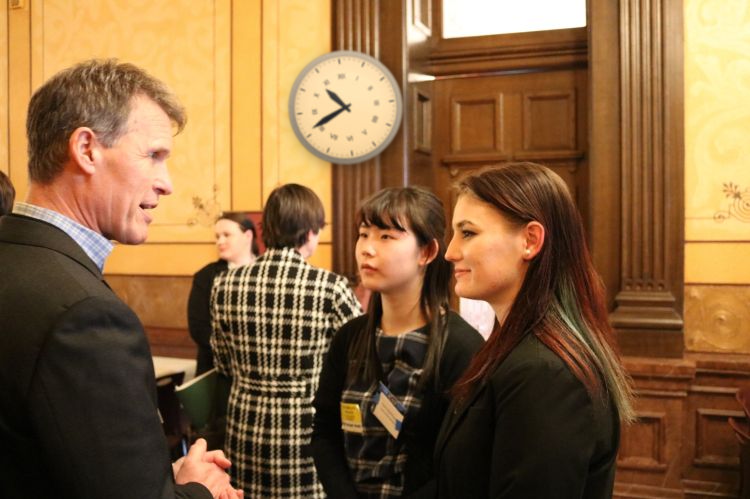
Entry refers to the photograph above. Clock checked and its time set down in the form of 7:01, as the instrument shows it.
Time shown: 10:41
